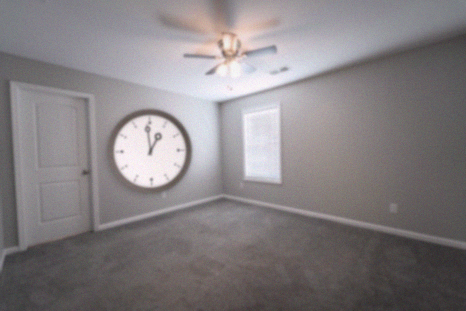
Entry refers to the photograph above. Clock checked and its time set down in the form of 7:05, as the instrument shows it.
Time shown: 12:59
